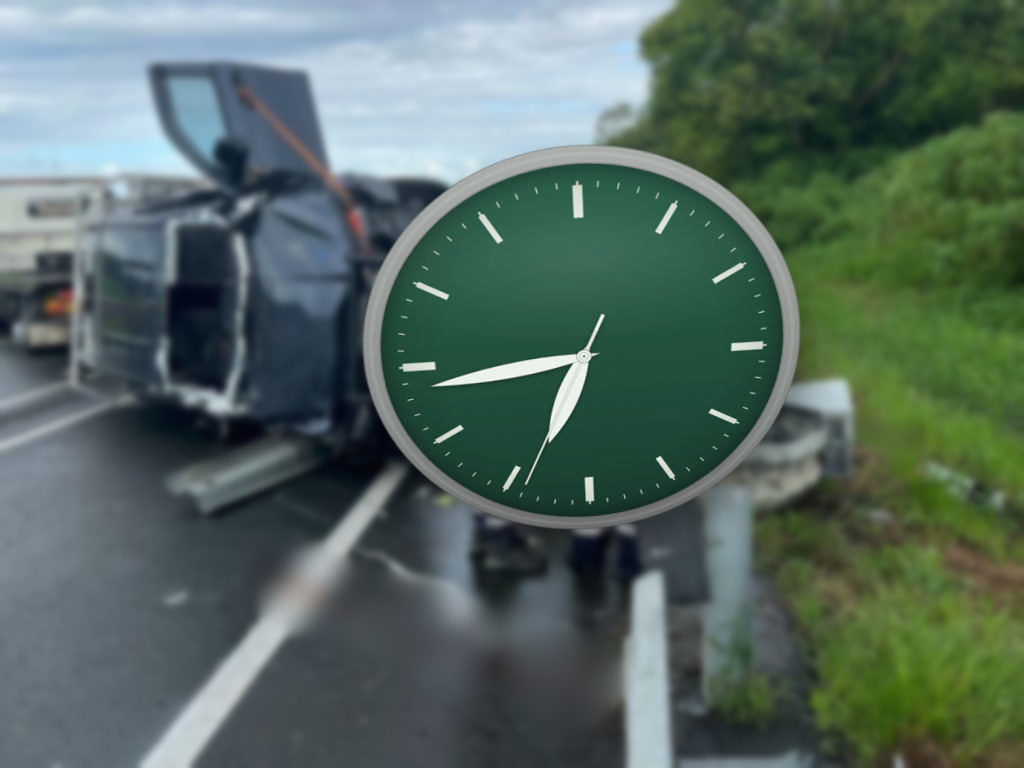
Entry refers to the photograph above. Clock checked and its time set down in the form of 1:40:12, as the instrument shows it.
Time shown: 6:43:34
